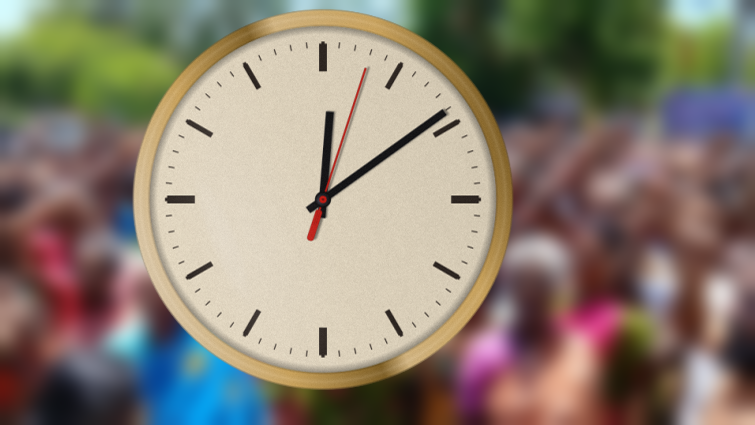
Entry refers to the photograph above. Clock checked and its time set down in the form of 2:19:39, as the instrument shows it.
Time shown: 12:09:03
